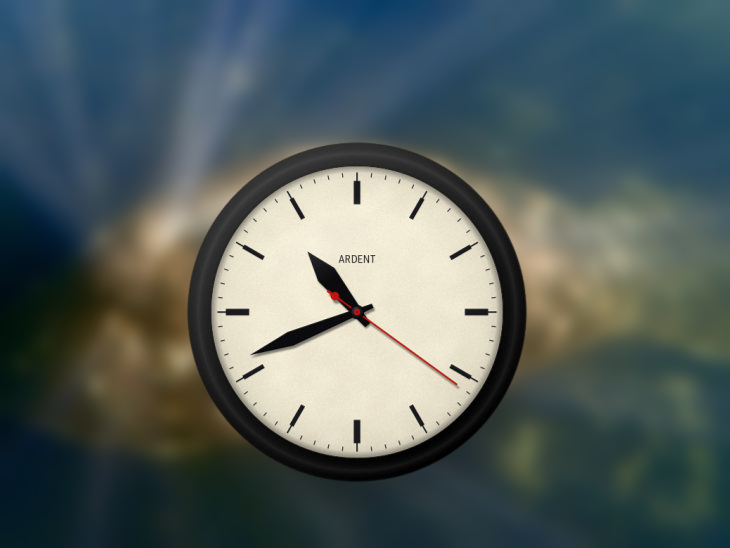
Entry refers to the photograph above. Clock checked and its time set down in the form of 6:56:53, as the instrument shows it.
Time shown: 10:41:21
